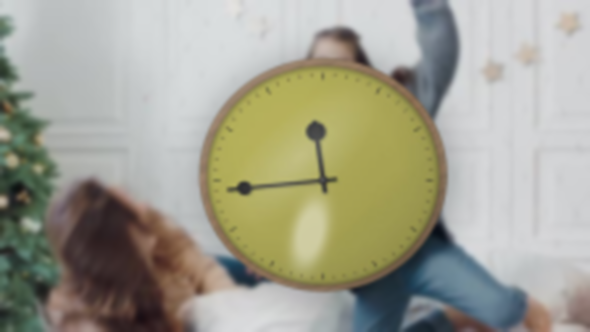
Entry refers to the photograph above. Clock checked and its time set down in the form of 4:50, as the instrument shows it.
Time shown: 11:44
